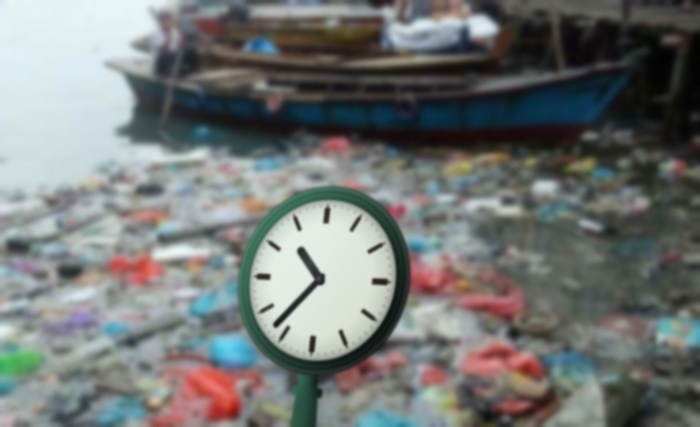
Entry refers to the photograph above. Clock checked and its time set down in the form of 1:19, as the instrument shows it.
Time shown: 10:37
